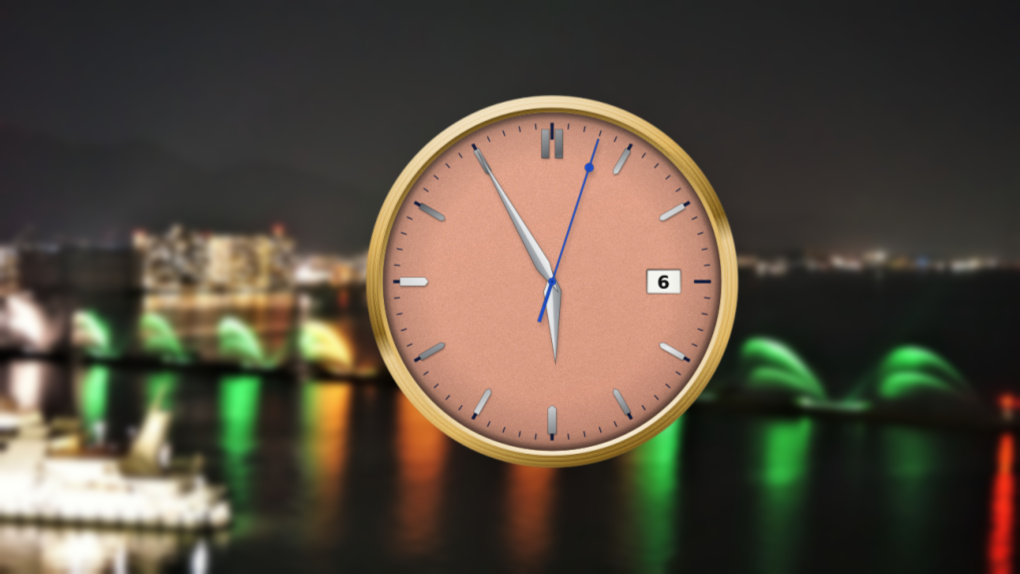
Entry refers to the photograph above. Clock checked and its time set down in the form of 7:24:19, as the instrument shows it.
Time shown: 5:55:03
